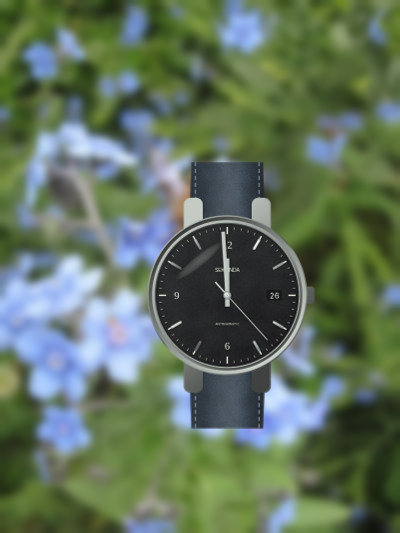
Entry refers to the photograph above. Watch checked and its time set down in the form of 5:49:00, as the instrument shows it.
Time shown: 11:59:23
